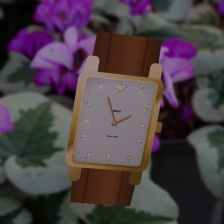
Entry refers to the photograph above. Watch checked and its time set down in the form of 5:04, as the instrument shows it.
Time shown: 1:56
